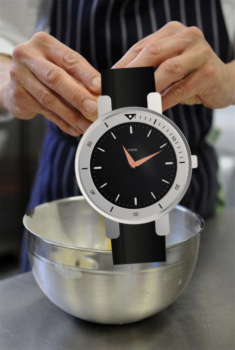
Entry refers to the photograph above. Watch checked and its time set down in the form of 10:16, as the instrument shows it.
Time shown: 11:11
